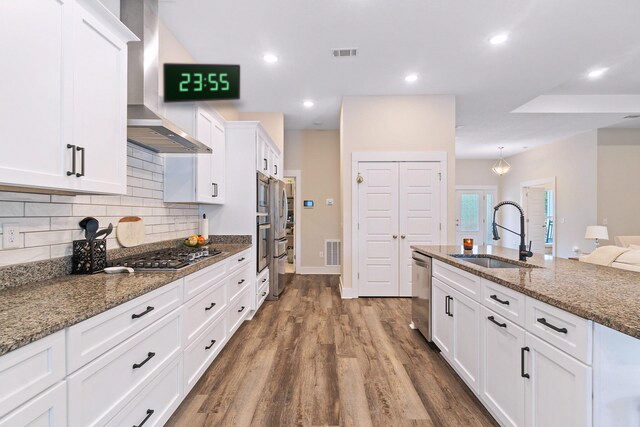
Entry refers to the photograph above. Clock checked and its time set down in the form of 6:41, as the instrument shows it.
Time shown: 23:55
